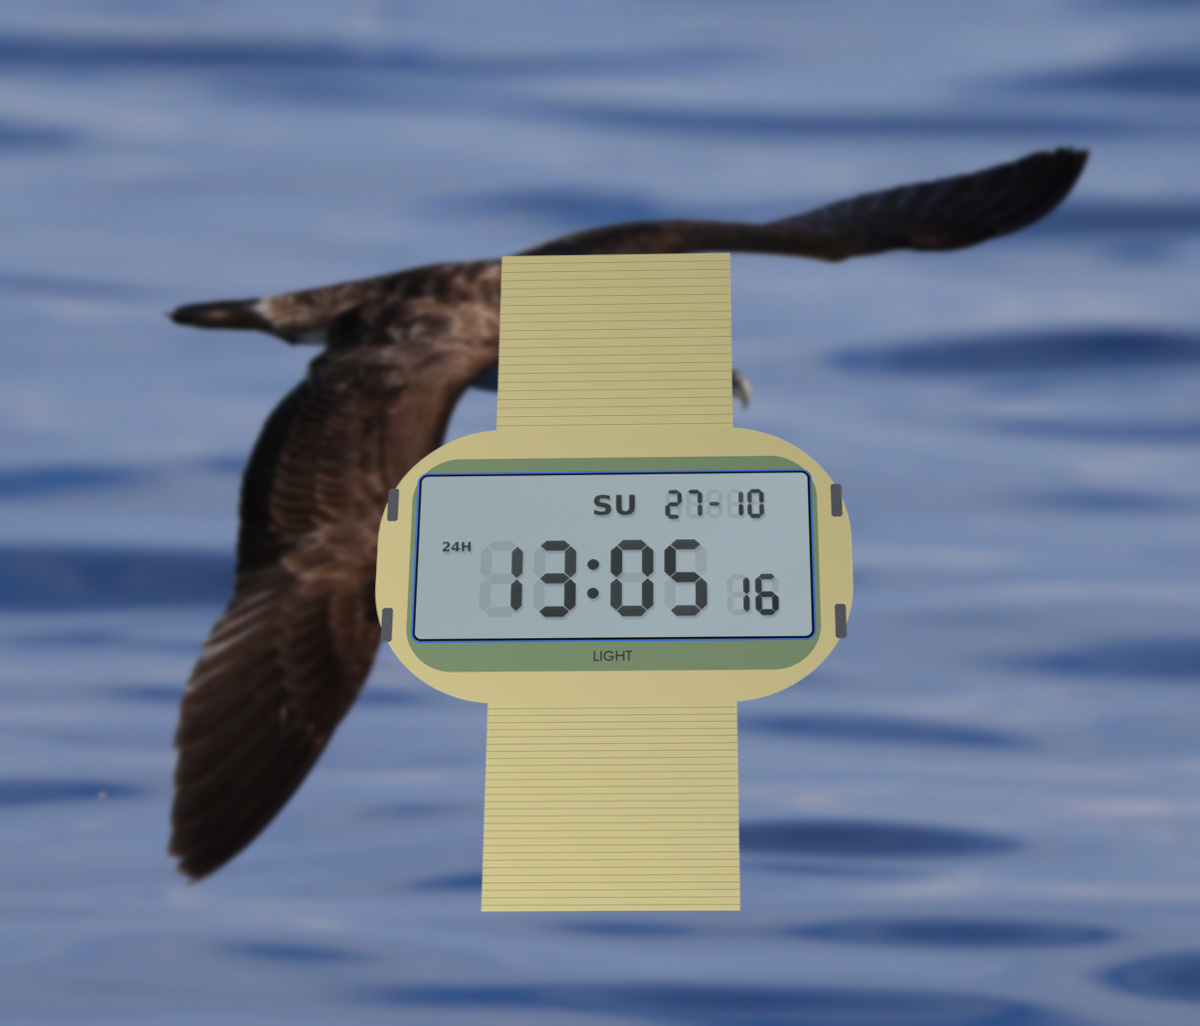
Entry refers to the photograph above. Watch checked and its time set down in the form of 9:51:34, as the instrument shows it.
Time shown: 13:05:16
